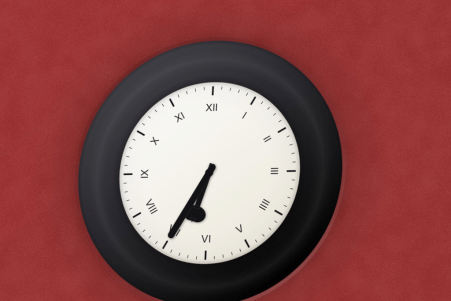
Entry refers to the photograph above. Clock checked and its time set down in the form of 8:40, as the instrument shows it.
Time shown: 6:35
